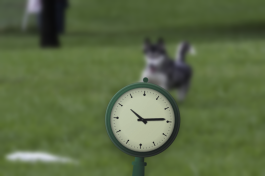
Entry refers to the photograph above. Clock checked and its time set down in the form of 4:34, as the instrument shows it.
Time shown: 10:14
